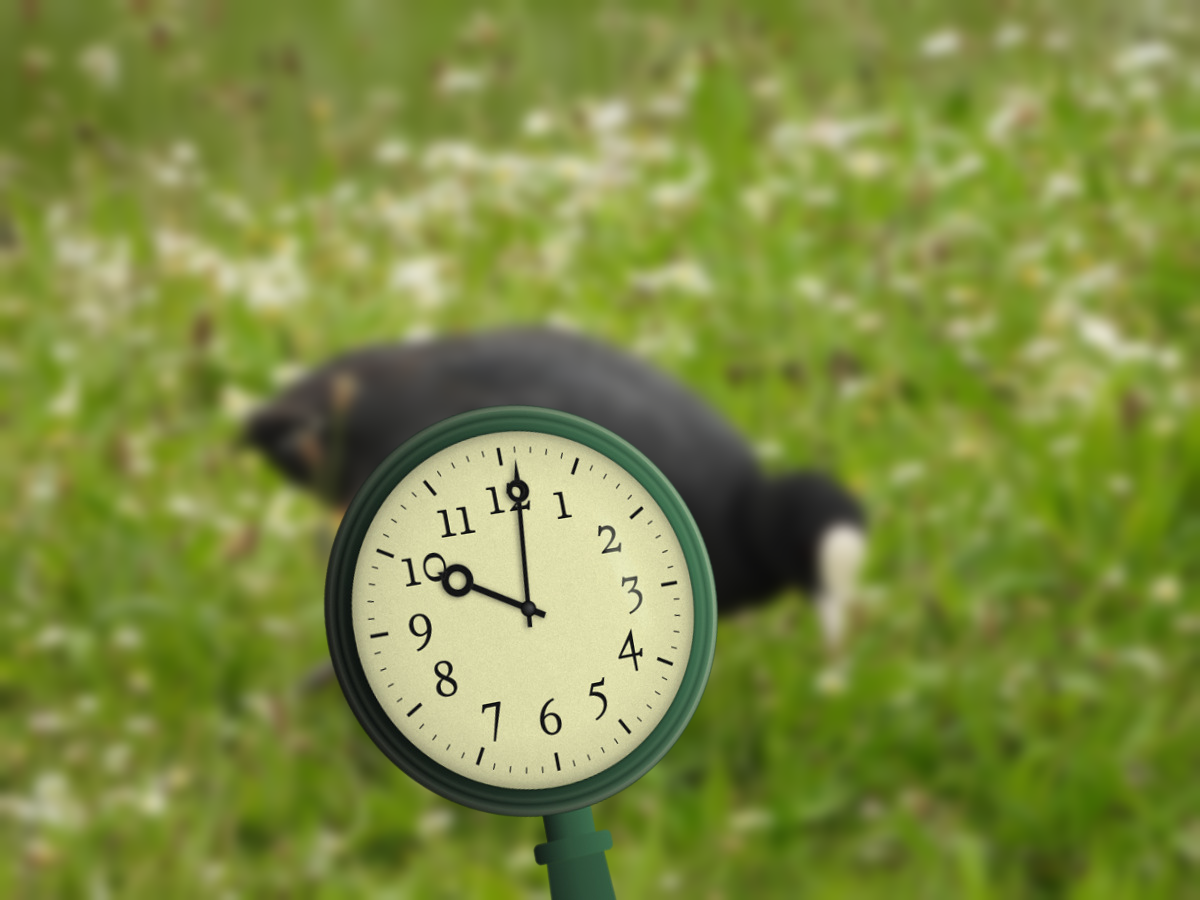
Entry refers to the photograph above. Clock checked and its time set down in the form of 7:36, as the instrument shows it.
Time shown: 10:01
